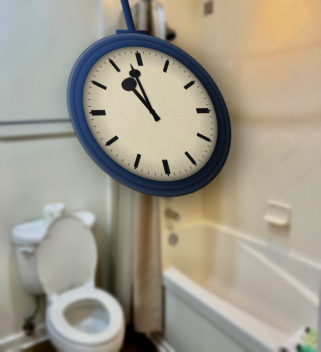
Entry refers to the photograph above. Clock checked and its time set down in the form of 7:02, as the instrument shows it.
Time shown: 10:58
